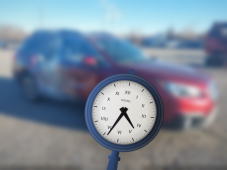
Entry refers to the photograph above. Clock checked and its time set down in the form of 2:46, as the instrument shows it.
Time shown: 4:34
